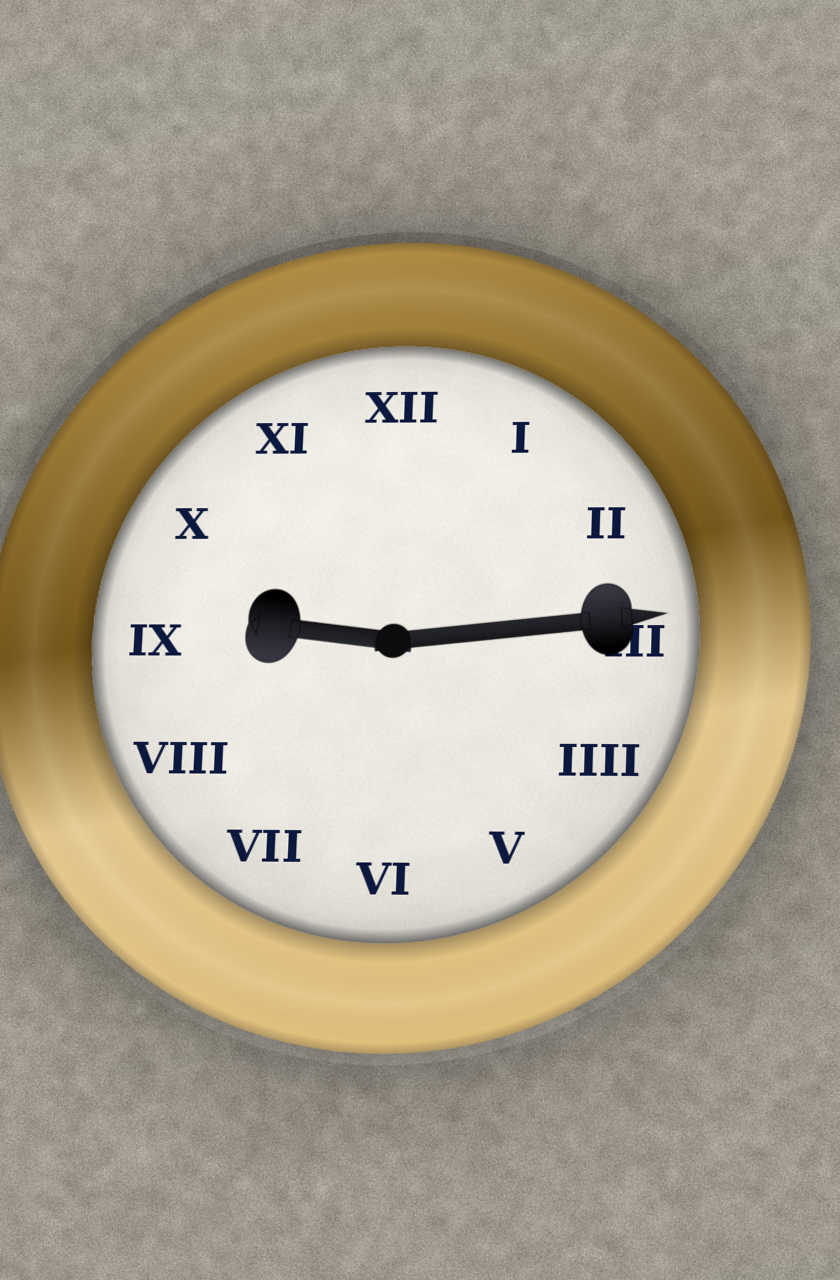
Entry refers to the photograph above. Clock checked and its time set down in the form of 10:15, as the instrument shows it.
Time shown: 9:14
